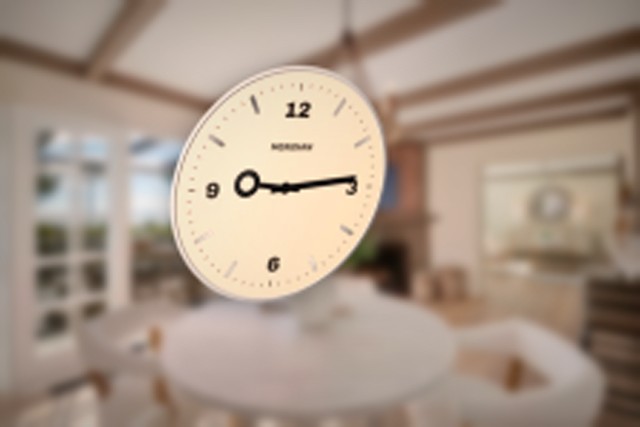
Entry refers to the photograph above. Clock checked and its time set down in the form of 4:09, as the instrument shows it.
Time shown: 9:14
